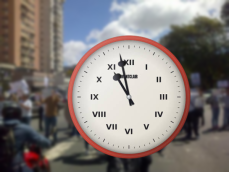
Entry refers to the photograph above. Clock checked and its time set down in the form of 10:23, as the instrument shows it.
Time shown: 10:58
